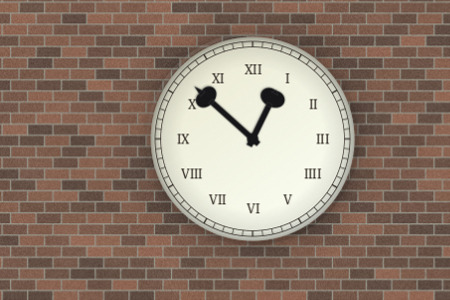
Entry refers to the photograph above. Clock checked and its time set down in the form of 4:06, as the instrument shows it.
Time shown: 12:52
